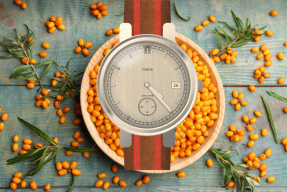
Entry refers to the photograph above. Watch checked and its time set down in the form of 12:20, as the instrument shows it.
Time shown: 4:23
